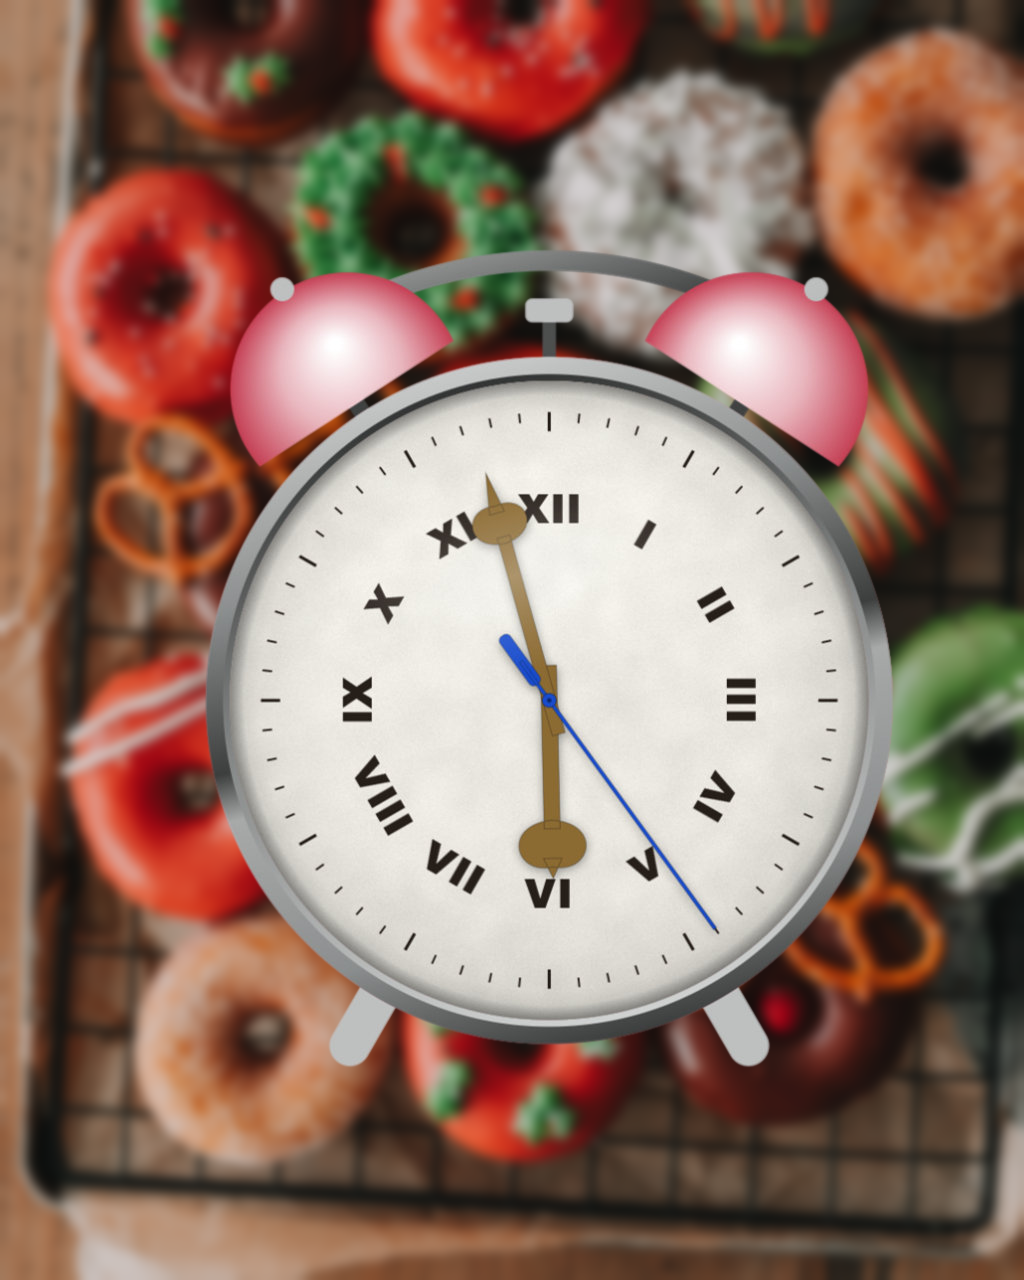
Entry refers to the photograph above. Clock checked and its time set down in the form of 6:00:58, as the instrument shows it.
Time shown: 5:57:24
